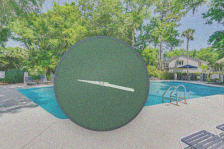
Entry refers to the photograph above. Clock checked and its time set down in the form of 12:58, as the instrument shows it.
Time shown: 9:17
